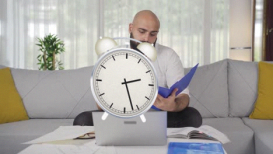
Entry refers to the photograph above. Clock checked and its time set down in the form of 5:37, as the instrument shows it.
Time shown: 2:27
